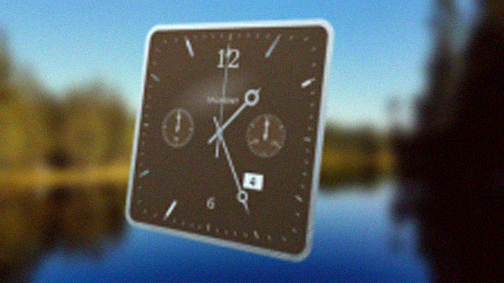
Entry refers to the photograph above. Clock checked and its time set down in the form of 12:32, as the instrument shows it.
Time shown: 1:25
